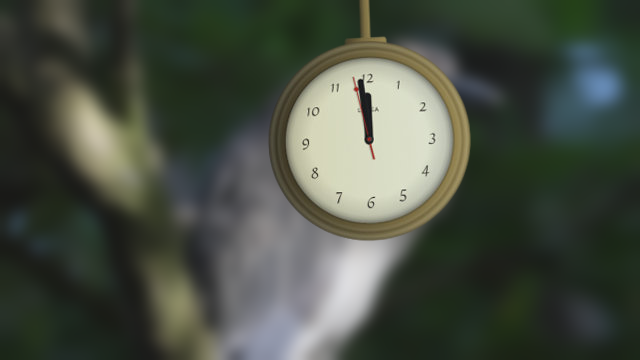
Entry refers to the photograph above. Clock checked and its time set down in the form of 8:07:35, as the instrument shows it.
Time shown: 11:58:58
